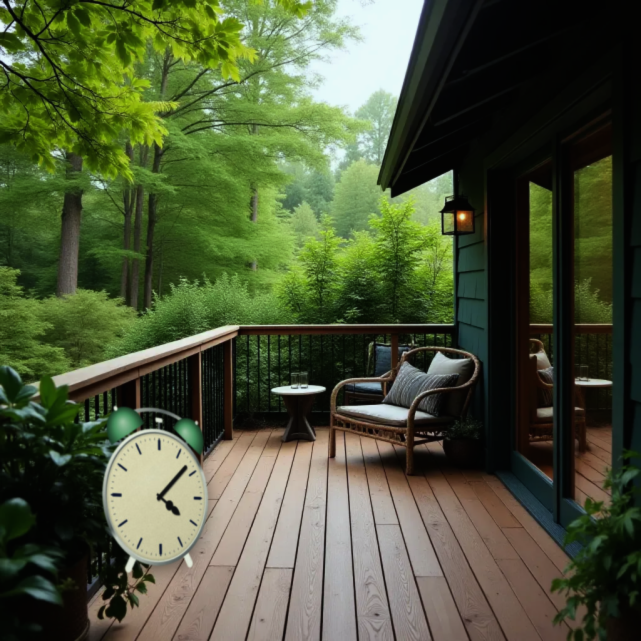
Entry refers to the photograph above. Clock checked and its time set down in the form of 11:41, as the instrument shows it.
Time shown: 4:08
